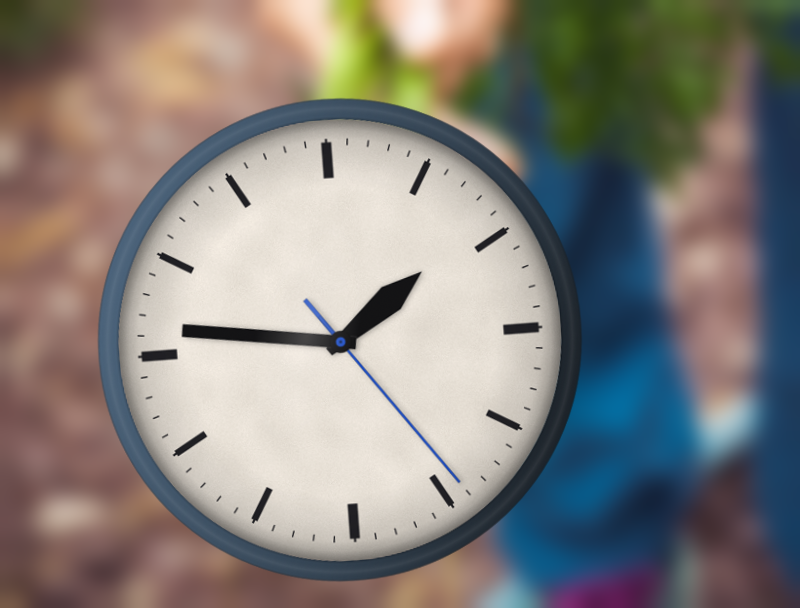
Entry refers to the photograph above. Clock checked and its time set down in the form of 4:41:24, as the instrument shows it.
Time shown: 1:46:24
